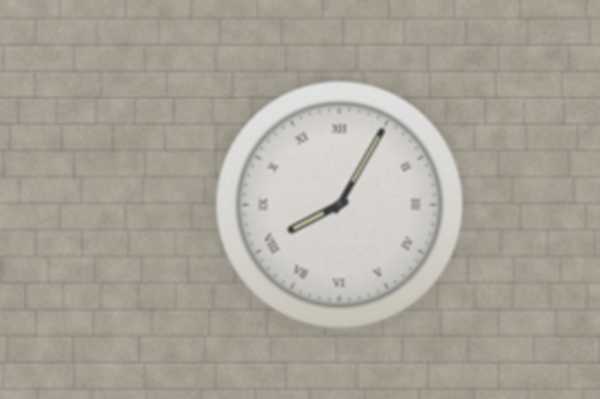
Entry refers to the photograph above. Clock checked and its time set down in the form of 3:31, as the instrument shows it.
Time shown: 8:05
